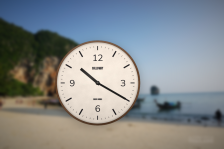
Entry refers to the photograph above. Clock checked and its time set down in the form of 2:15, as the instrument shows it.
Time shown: 10:20
